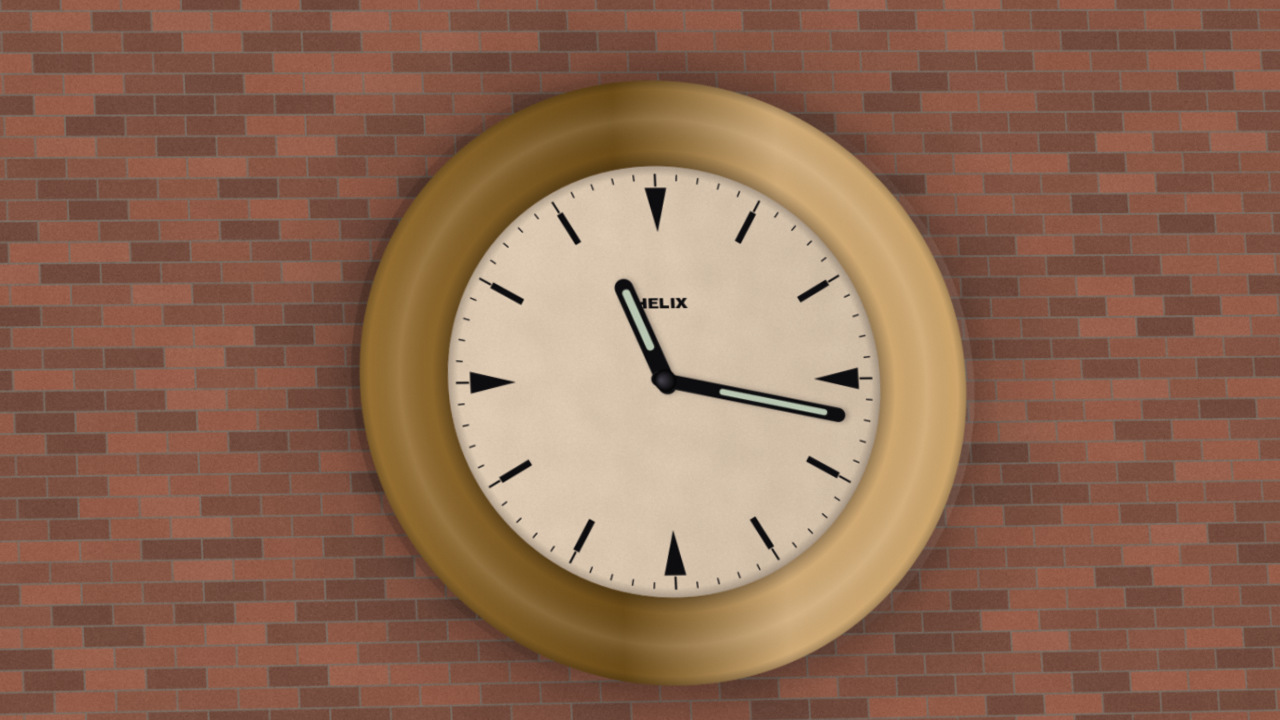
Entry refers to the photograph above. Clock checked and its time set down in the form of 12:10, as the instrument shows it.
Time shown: 11:17
